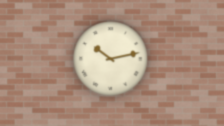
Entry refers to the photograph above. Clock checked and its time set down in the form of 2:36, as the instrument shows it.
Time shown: 10:13
